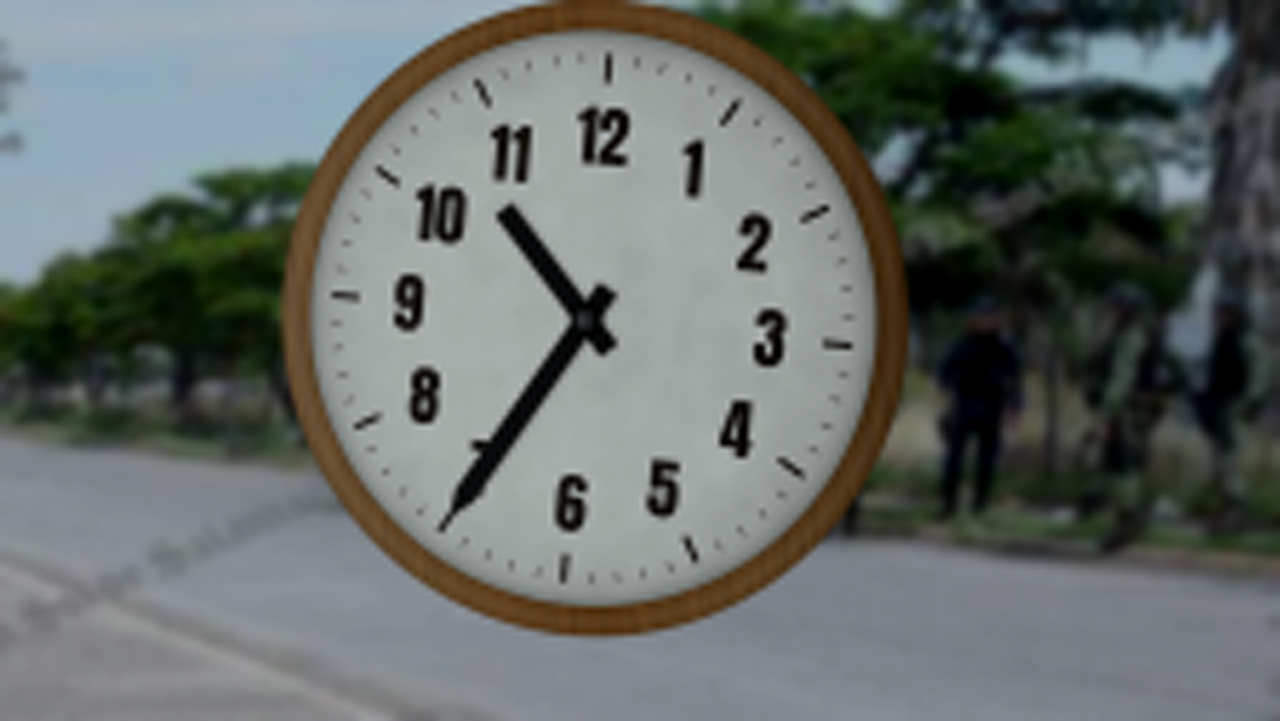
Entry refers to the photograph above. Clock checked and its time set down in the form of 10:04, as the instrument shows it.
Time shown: 10:35
